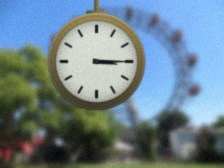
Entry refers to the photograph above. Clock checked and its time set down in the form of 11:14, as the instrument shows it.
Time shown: 3:15
